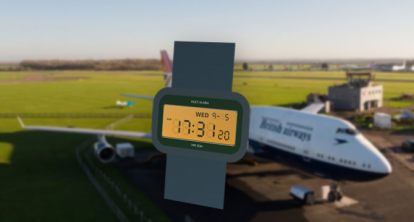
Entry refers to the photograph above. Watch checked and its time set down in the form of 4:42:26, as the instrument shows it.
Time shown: 17:31:20
